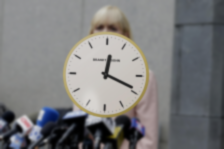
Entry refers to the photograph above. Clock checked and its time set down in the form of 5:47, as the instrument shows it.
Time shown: 12:19
